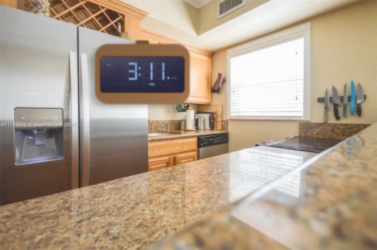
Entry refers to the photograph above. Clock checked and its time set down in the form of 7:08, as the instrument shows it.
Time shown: 3:11
